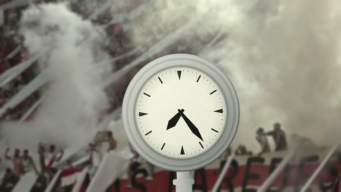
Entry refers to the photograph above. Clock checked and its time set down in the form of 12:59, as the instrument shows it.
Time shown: 7:24
